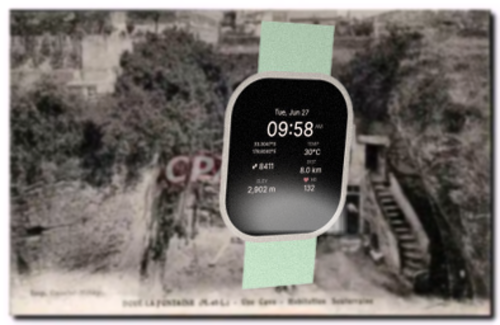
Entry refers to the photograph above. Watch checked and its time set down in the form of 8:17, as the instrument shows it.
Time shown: 9:58
